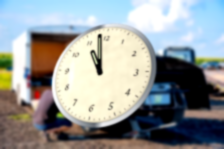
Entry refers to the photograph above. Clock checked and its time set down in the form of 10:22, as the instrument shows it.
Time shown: 10:58
